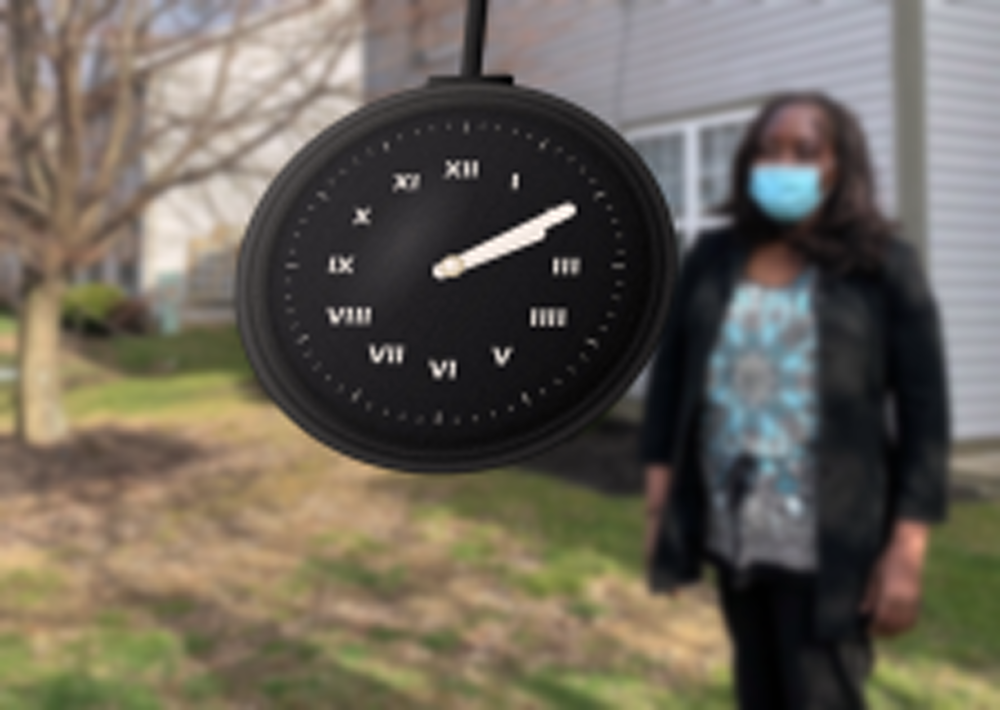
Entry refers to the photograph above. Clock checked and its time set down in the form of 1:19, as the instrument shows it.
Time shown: 2:10
